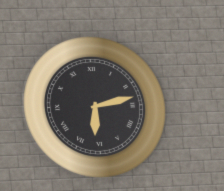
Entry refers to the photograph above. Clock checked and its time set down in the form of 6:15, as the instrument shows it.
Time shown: 6:13
